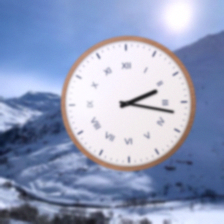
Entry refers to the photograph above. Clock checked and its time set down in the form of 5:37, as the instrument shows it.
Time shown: 2:17
